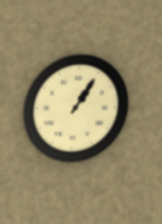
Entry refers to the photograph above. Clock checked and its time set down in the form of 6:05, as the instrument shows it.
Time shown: 1:05
